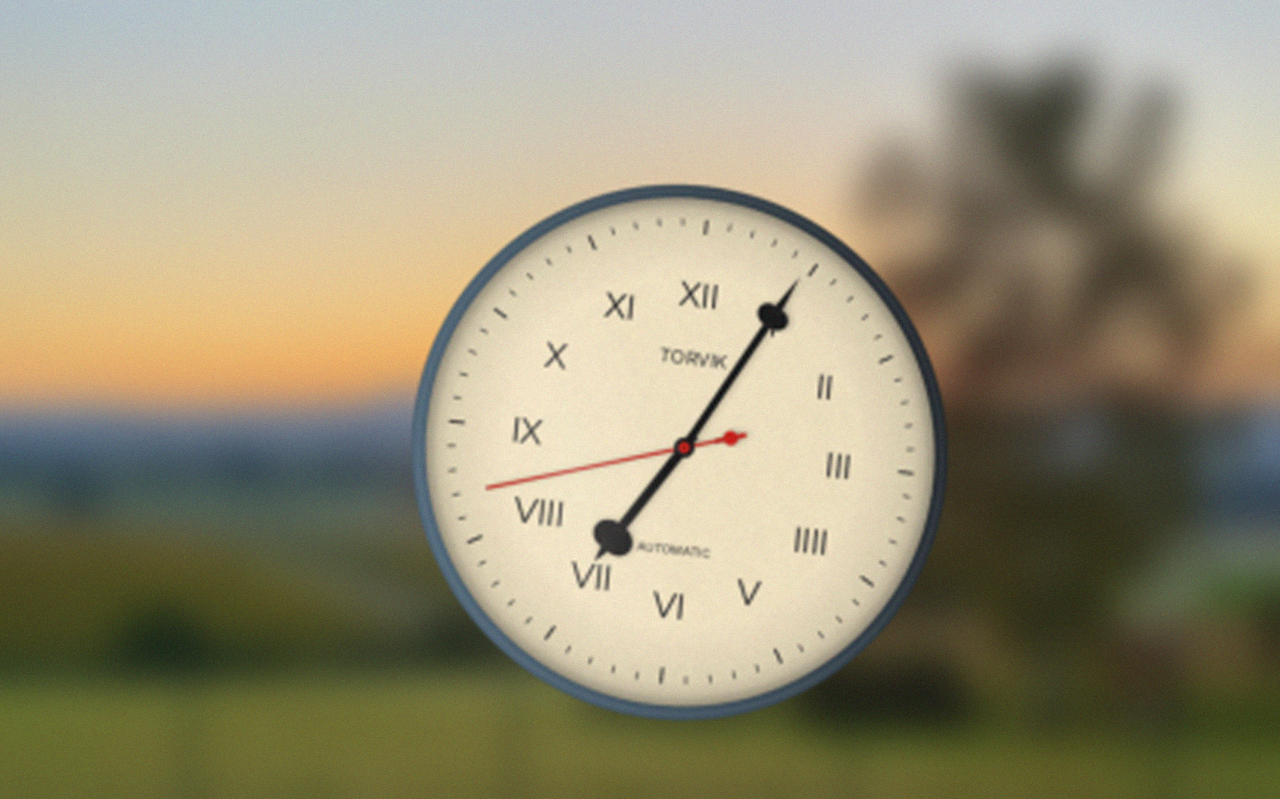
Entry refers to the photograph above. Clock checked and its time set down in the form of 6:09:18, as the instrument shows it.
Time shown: 7:04:42
